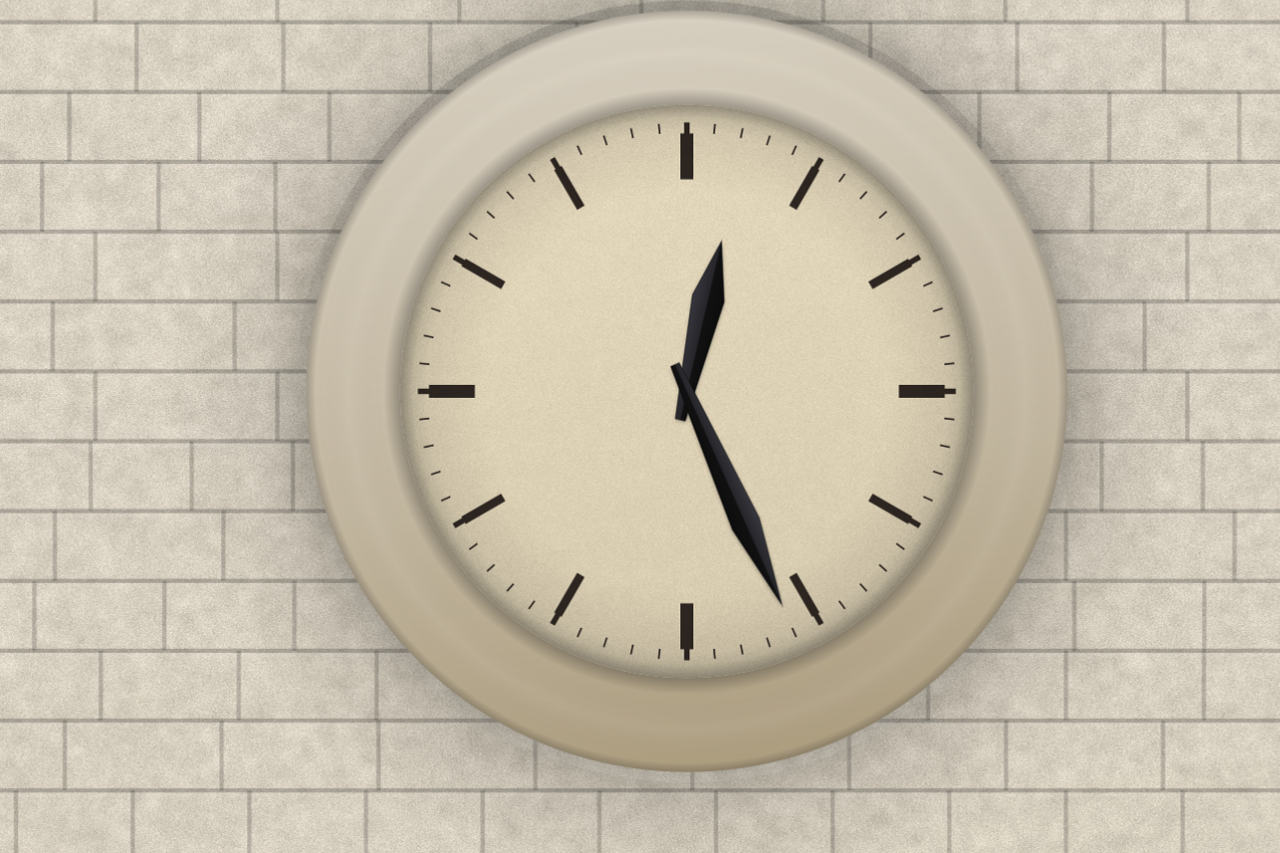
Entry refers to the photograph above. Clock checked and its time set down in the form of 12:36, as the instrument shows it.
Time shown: 12:26
